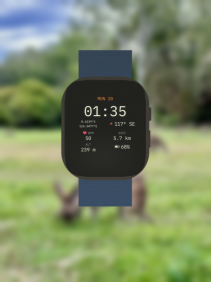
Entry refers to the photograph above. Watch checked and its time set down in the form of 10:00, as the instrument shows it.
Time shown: 1:35
